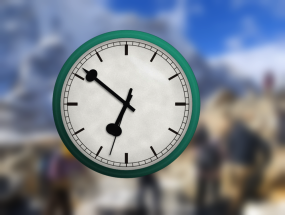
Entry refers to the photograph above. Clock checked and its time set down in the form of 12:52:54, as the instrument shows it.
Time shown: 6:51:33
